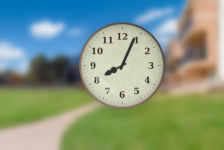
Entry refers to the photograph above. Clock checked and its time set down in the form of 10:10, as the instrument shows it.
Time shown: 8:04
